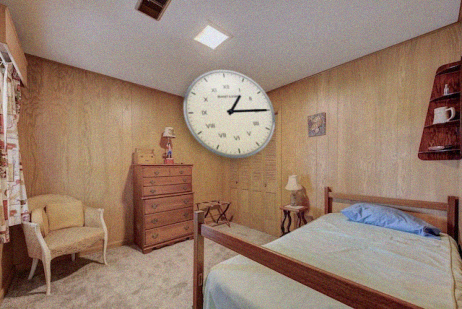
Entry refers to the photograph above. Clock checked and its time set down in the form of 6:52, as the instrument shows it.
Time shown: 1:15
